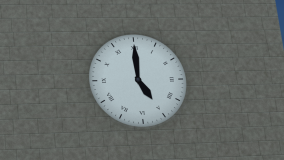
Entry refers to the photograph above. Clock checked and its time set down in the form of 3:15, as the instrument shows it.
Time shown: 5:00
